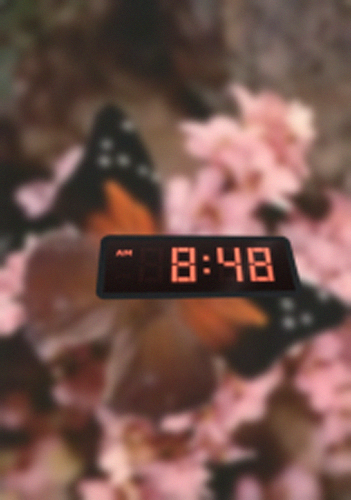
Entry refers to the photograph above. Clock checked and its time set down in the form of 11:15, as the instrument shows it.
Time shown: 8:48
